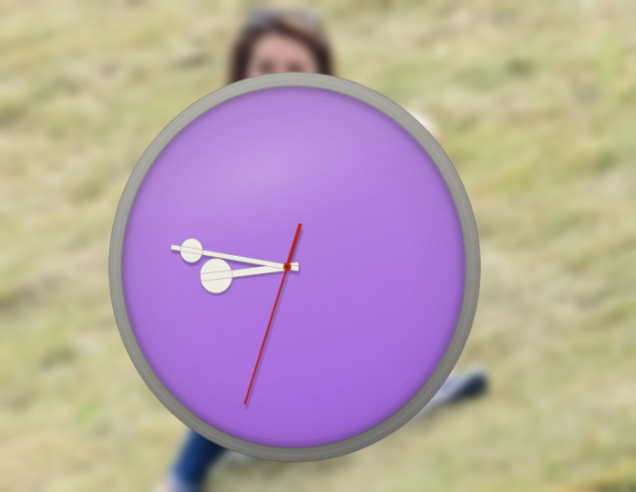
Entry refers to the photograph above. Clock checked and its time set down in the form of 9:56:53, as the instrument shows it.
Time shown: 8:46:33
